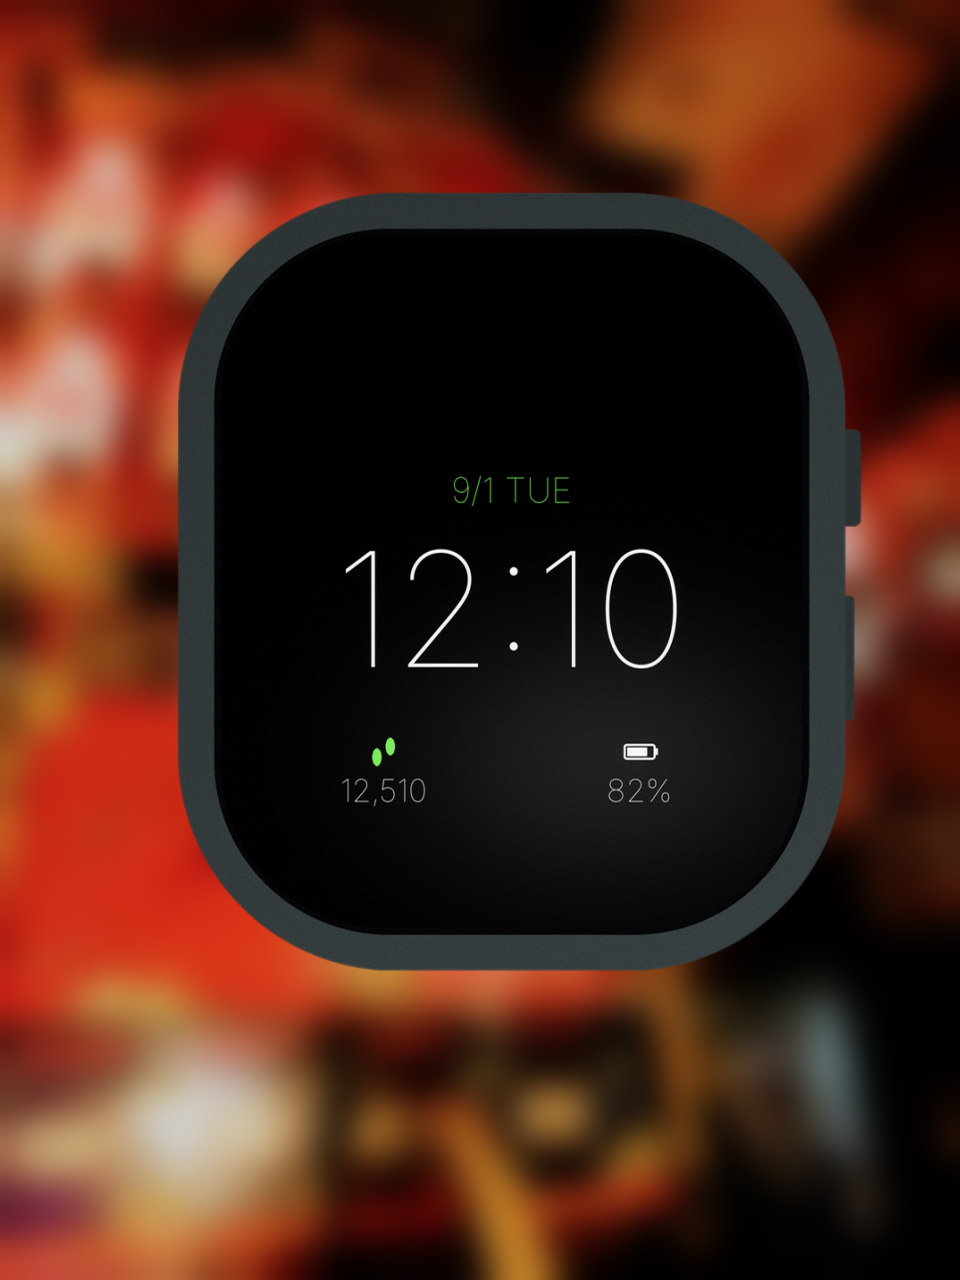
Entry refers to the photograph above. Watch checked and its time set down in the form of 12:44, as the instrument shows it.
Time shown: 12:10
